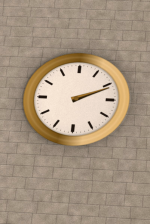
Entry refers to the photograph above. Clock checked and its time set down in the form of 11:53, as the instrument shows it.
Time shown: 2:11
